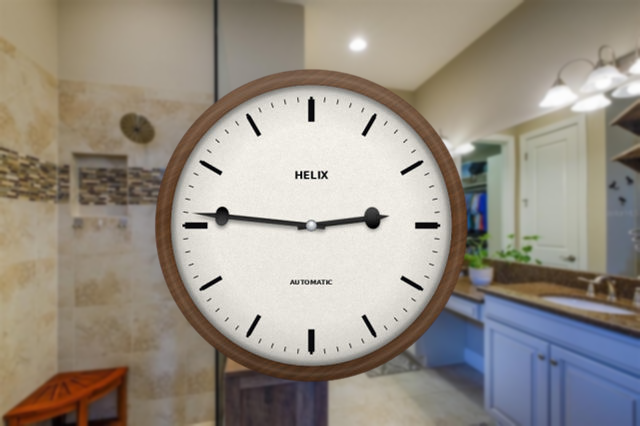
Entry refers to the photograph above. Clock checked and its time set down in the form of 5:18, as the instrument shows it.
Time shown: 2:46
